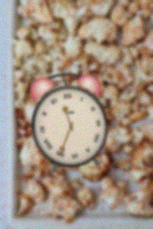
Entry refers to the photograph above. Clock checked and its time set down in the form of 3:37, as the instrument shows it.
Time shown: 11:35
